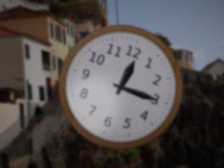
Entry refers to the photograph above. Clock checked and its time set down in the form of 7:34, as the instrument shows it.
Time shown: 12:15
